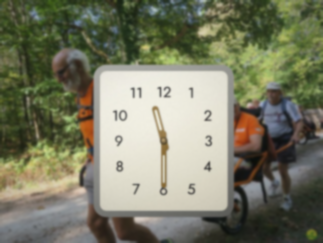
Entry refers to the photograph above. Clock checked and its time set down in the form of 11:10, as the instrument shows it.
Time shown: 11:30
